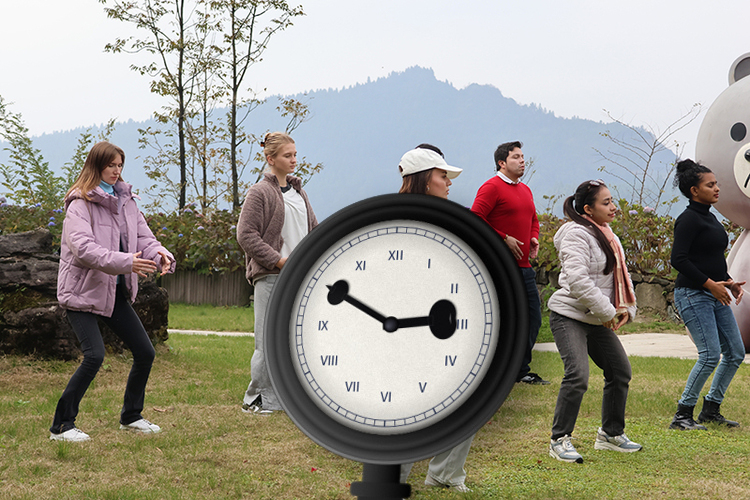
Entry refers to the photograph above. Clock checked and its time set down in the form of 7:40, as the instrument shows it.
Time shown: 2:50
